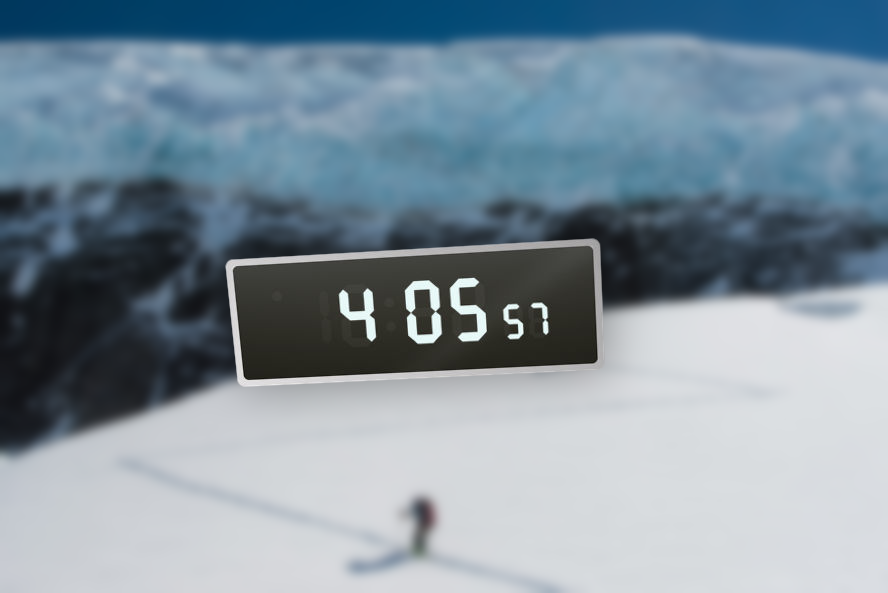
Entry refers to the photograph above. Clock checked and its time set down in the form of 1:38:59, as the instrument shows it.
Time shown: 4:05:57
